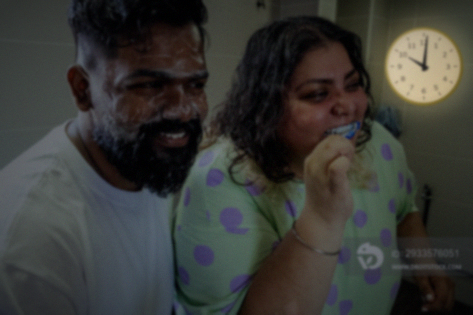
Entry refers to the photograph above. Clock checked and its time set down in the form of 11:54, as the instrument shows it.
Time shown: 10:01
